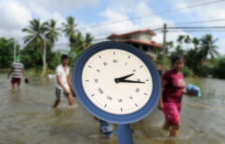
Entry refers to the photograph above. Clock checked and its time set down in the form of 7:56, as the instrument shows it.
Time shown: 2:16
